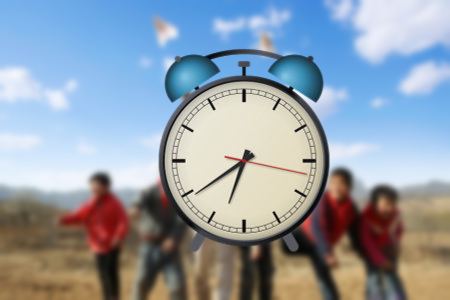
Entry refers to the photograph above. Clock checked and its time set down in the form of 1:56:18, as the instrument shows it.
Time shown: 6:39:17
